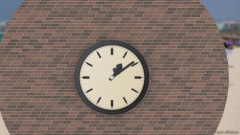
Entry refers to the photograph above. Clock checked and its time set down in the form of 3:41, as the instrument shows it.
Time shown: 1:09
